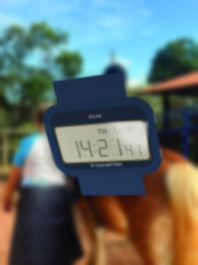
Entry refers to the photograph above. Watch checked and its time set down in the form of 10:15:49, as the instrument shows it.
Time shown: 14:21:41
